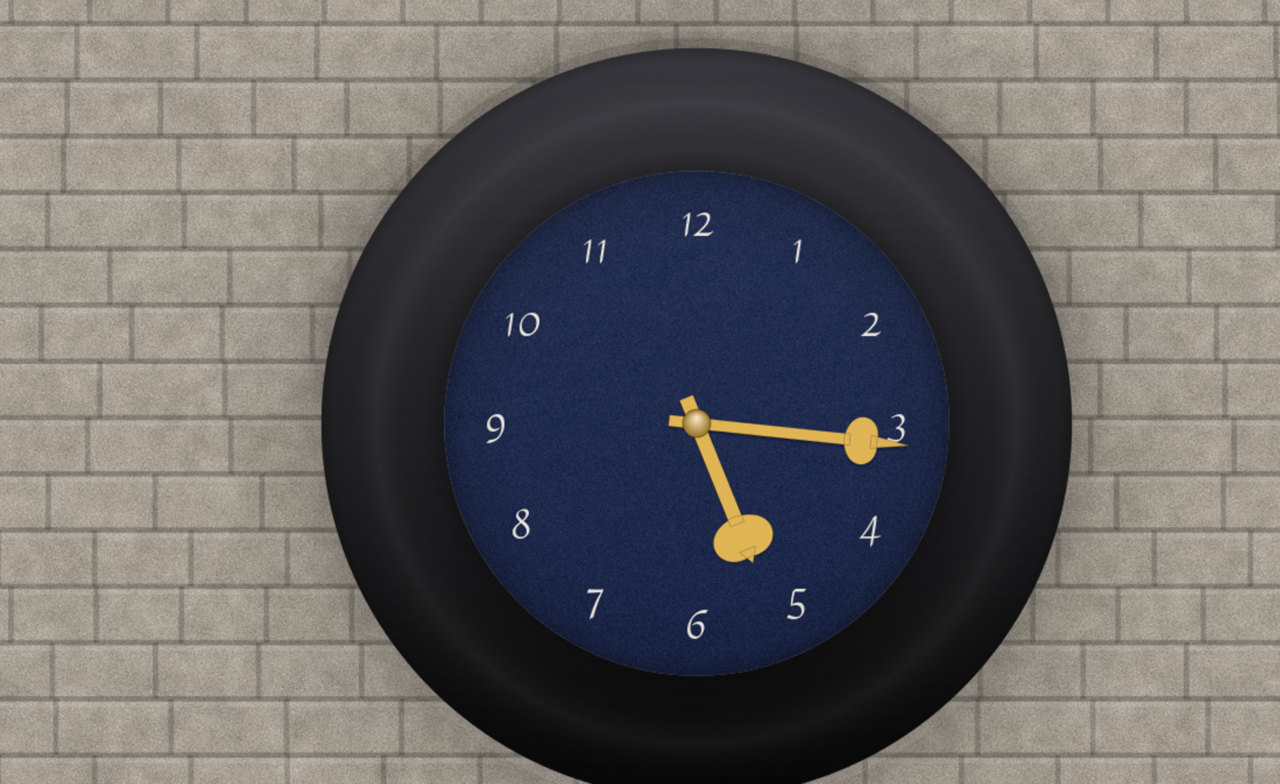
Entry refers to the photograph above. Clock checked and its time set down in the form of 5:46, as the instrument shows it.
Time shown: 5:16
